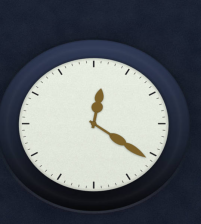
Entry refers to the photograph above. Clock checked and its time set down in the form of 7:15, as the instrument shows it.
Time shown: 12:21
